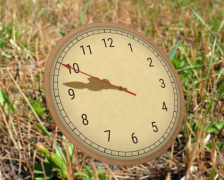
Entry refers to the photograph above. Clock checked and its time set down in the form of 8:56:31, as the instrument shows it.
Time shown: 9:46:50
